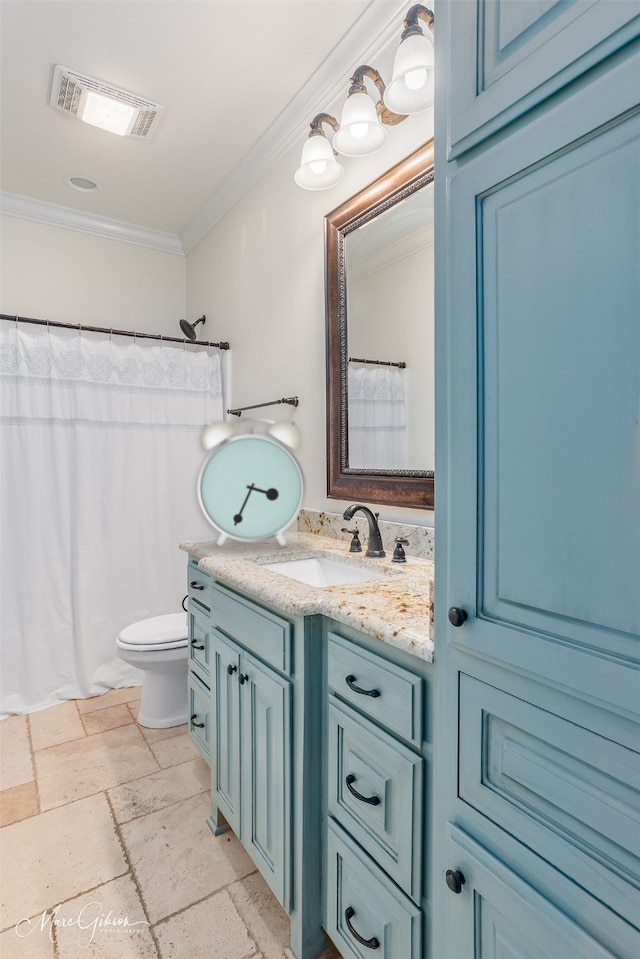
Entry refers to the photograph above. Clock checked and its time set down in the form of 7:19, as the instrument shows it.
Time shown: 3:34
